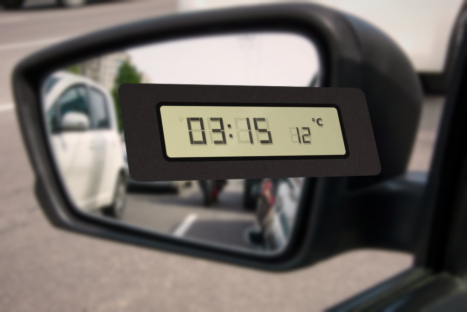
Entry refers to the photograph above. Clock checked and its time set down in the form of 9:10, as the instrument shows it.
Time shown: 3:15
